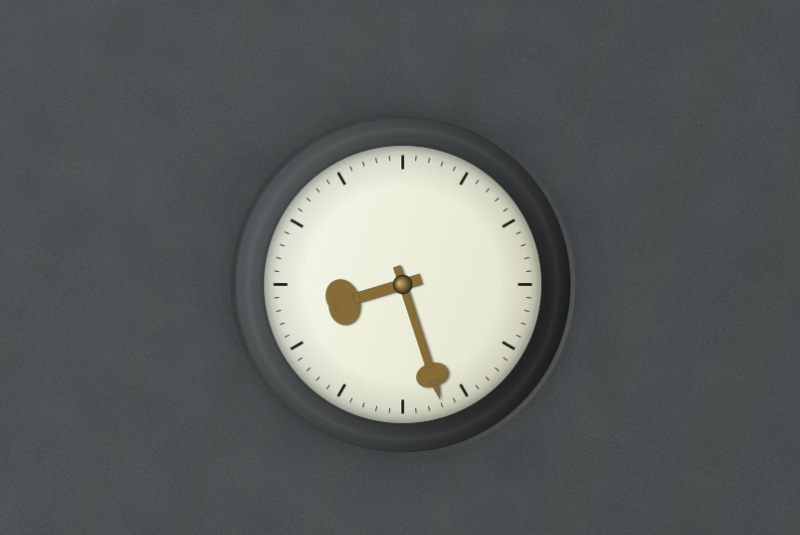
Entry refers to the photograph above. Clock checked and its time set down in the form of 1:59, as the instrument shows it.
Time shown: 8:27
